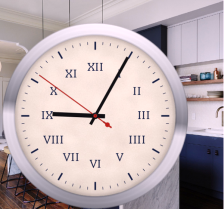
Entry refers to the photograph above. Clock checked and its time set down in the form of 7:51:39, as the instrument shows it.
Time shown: 9:04:51
